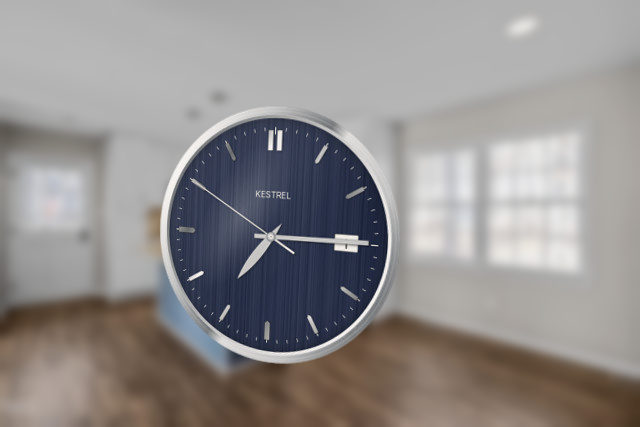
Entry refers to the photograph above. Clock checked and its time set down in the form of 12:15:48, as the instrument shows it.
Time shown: 7:14:50
